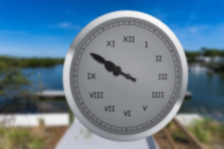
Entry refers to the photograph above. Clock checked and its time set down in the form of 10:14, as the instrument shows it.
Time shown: 9:50
